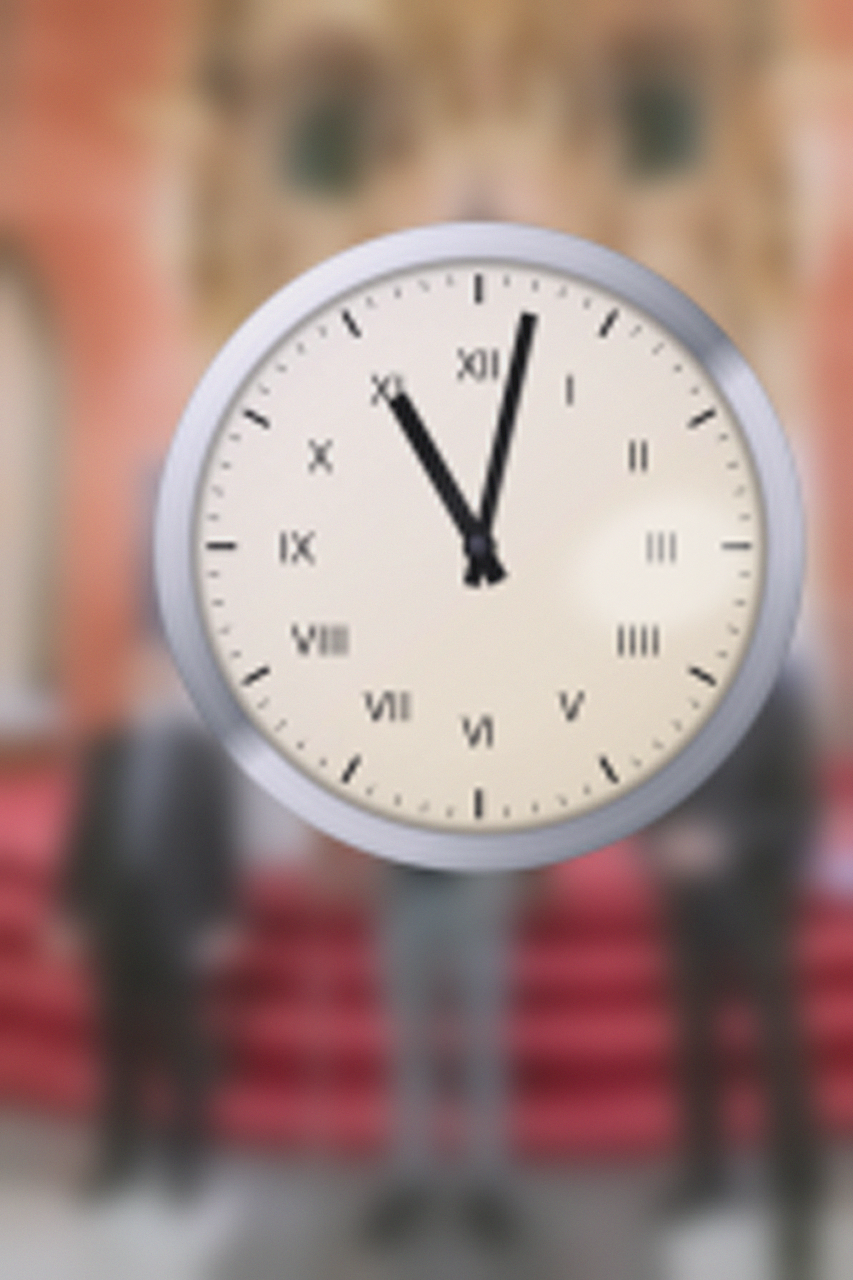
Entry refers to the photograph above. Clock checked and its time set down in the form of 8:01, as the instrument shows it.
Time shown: 11:02
